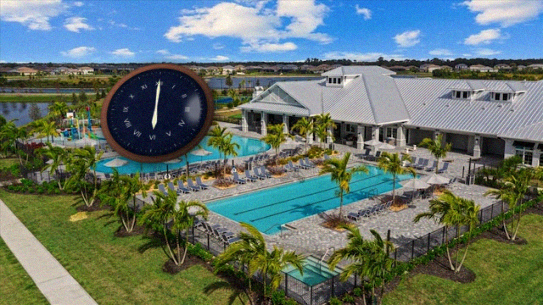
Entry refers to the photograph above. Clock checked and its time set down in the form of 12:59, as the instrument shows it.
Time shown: 6:00
